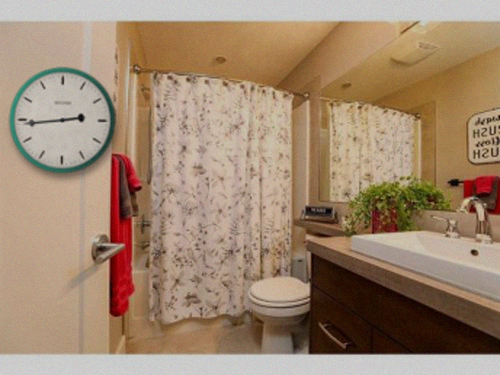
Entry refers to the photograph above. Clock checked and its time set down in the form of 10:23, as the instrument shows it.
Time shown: 2:44
